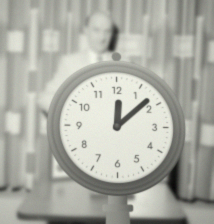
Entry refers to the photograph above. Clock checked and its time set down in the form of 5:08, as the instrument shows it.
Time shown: 12:08
